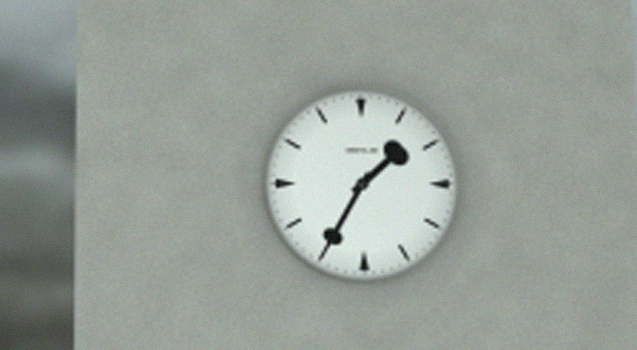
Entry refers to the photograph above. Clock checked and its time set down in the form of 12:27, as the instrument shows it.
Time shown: 1:35
